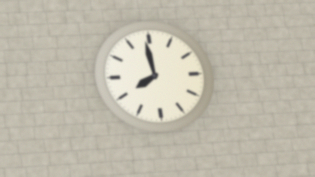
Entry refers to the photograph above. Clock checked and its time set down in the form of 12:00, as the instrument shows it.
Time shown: 7:59
